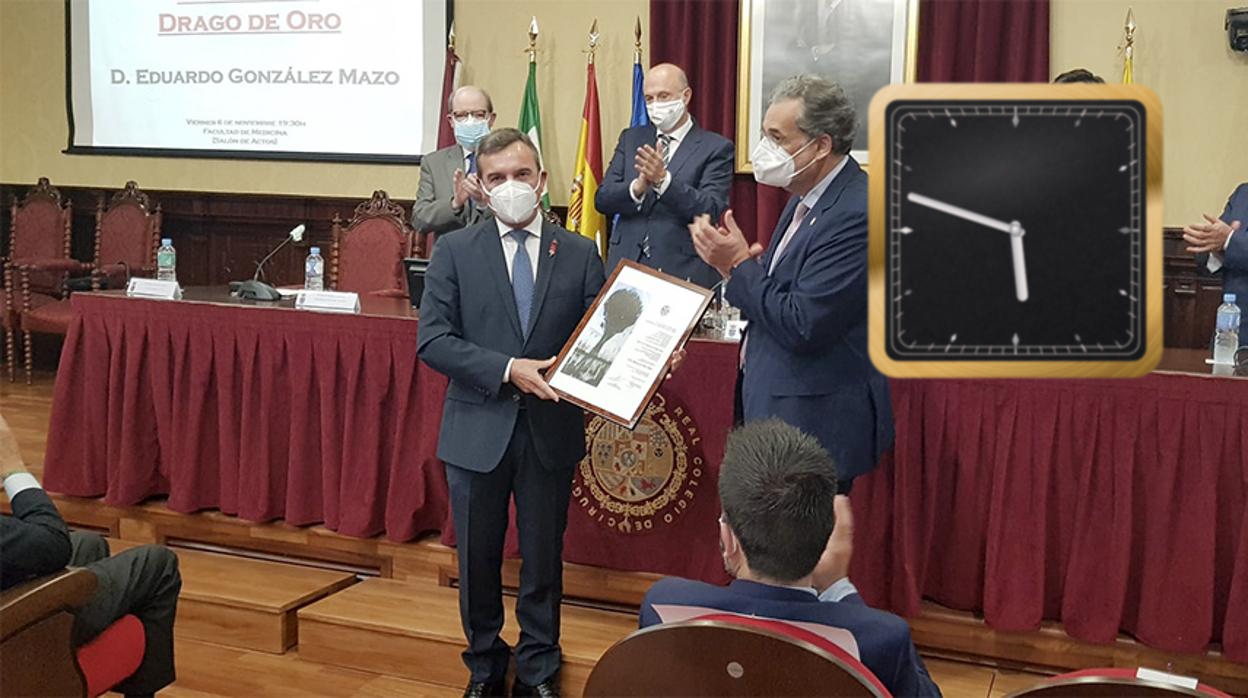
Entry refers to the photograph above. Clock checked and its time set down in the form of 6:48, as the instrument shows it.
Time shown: 5:48
